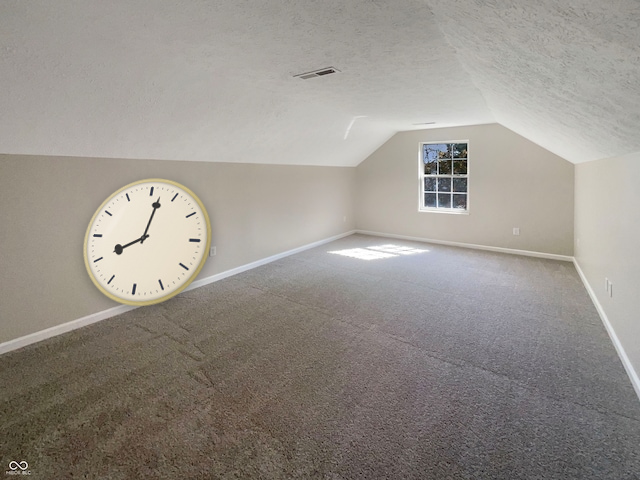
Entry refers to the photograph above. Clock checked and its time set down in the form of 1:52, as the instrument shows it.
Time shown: 8:02
